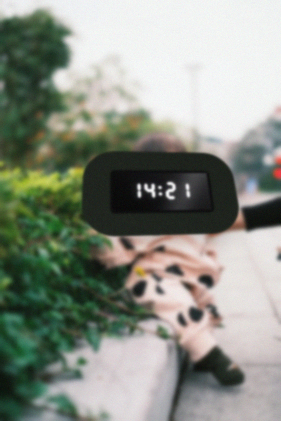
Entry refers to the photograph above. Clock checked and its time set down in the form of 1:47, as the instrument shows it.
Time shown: 14:21
